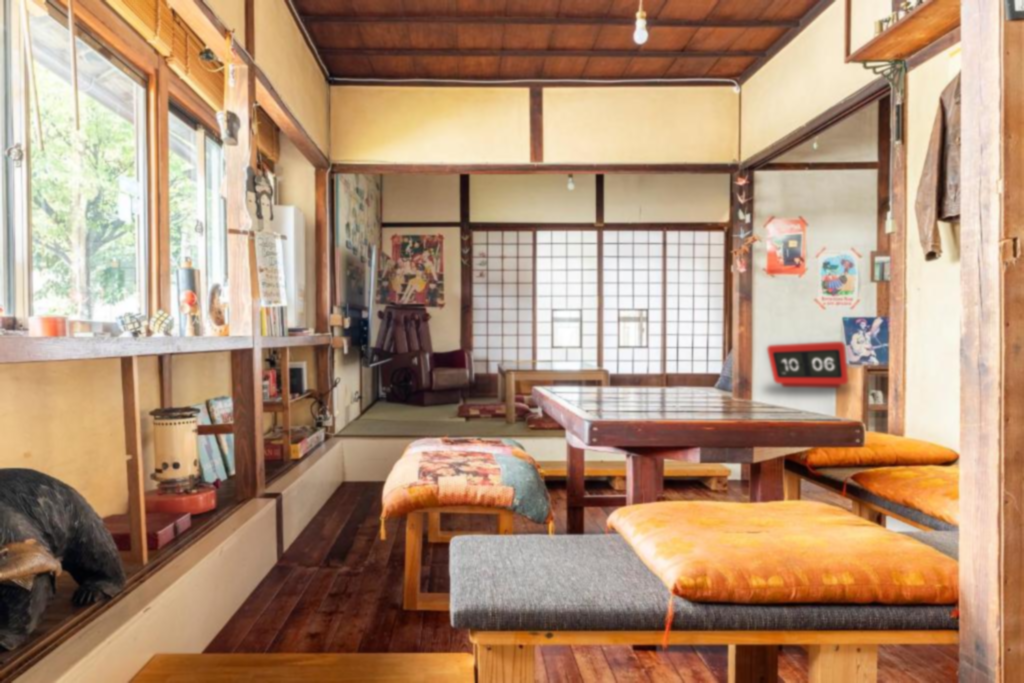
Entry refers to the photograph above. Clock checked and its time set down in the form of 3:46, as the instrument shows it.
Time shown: 10:06
